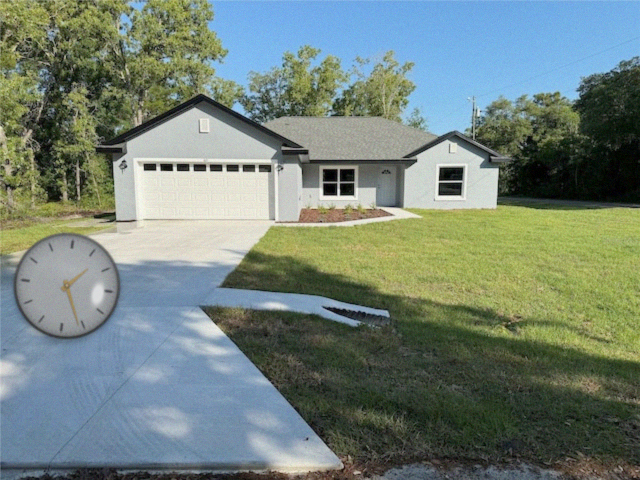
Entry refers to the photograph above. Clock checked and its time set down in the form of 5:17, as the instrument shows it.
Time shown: 1:26
